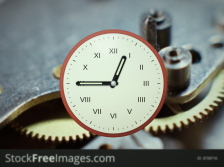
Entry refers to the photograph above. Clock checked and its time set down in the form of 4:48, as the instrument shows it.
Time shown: 12:45
